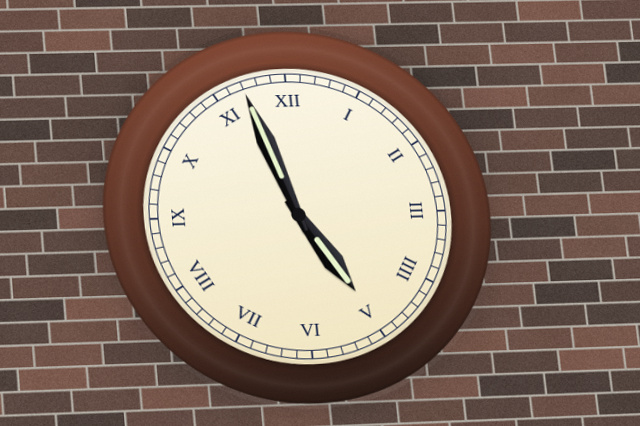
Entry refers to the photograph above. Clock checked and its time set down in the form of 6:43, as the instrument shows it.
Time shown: 4:57
